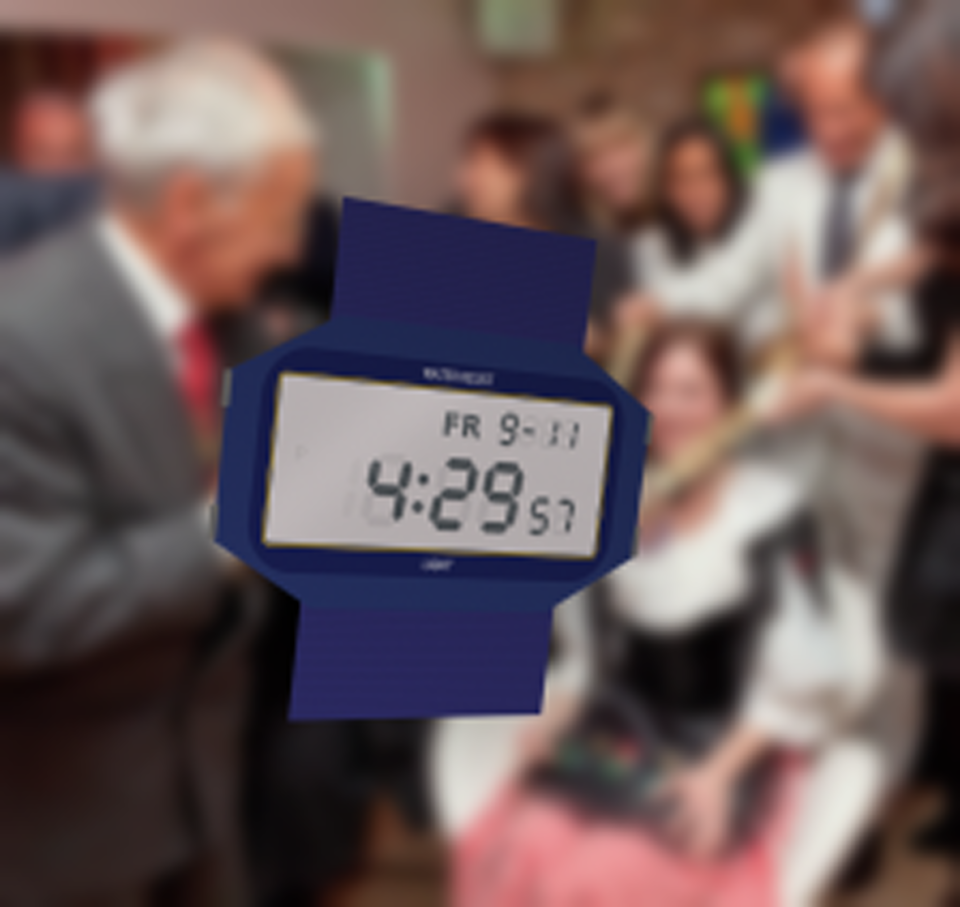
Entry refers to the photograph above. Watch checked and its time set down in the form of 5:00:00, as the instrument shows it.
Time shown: 4:29:57
